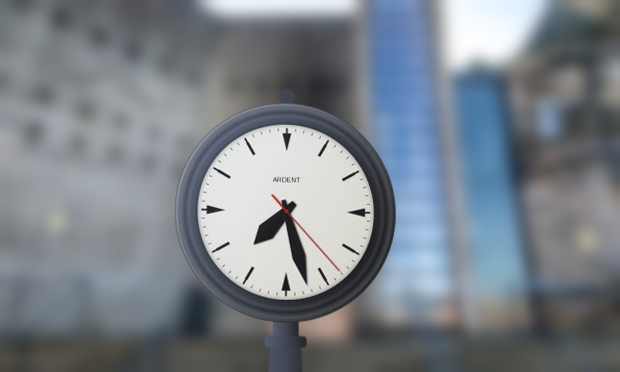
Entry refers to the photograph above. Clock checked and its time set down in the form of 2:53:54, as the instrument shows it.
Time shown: 7:27:23
